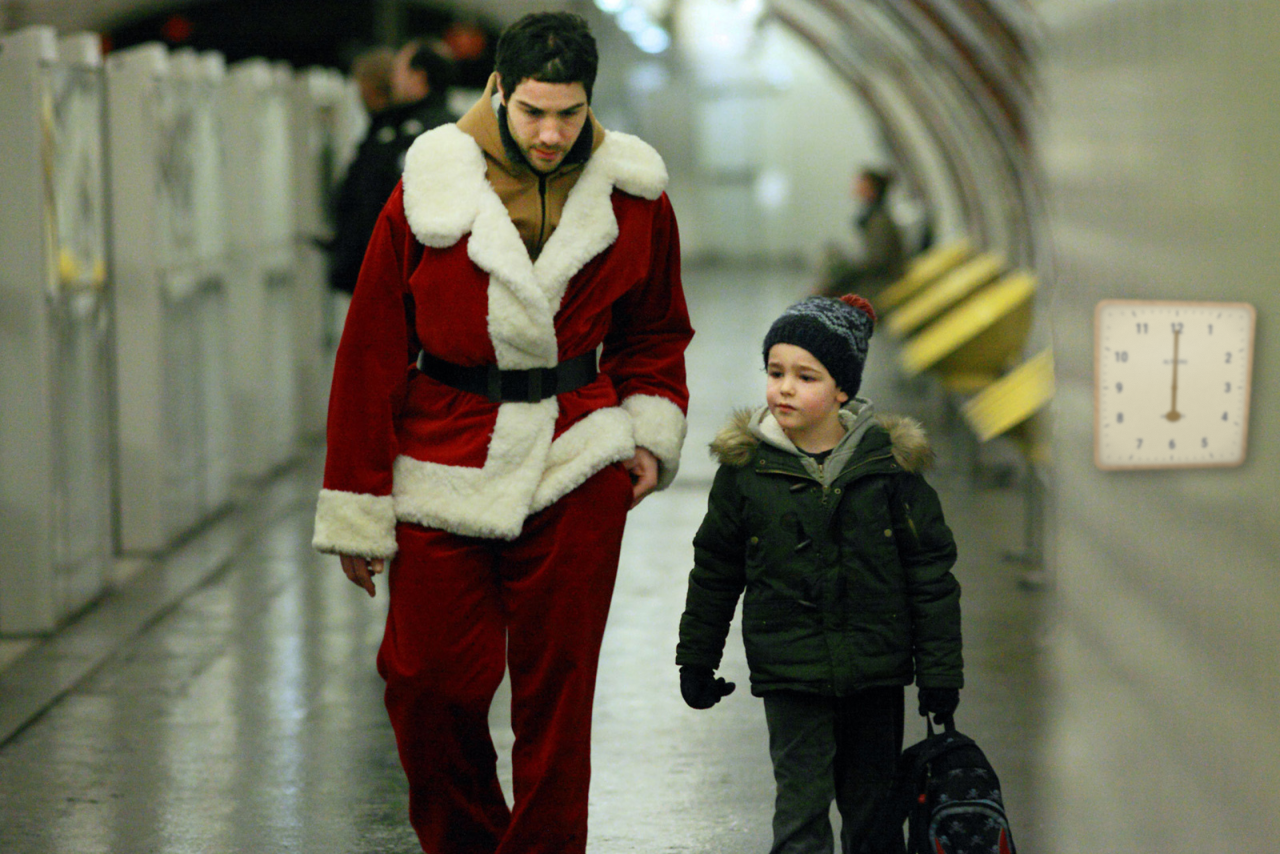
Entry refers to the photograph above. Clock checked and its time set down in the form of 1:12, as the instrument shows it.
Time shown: 6:00
